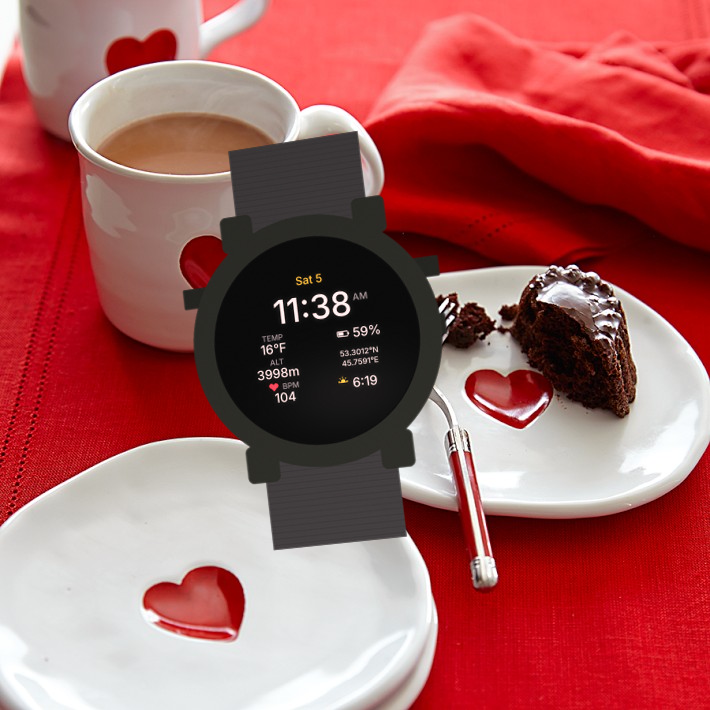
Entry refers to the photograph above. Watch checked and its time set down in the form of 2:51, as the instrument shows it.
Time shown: 11:38
